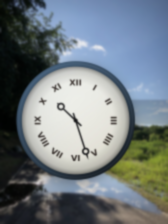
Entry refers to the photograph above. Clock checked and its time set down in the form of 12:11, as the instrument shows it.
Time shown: 10:27
